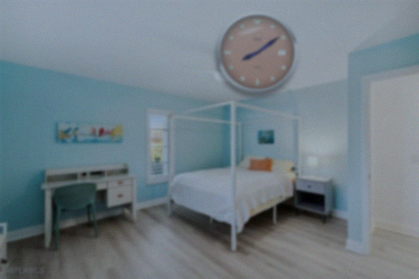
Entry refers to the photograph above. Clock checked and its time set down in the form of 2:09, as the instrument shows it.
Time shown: 8:09
